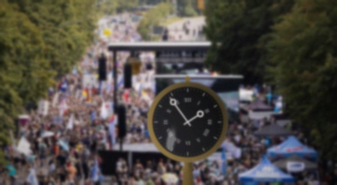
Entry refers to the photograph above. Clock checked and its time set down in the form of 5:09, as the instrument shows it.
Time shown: 1:54
